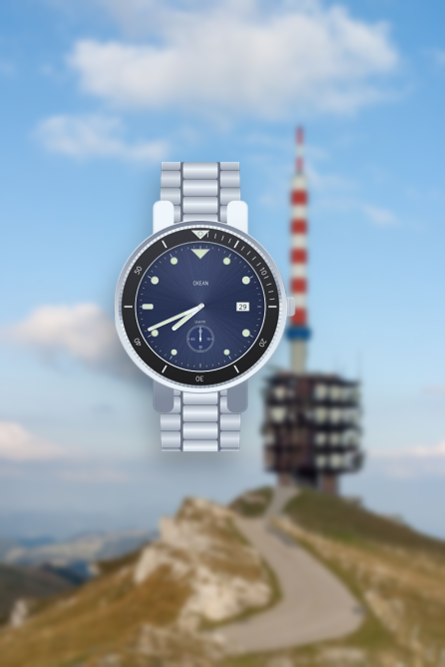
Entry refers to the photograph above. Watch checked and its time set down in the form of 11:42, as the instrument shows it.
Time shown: 7:41
